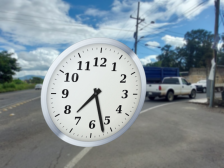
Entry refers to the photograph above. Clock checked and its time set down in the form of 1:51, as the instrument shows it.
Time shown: 7:27
